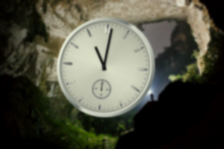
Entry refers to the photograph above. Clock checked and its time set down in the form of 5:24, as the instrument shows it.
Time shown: 11:01
